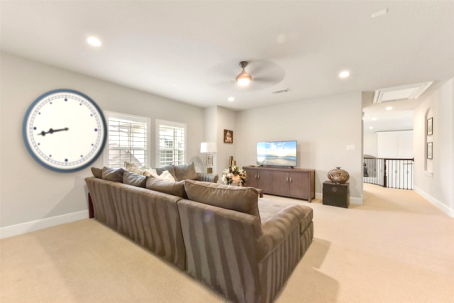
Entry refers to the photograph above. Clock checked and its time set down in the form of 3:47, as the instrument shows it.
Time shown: 8:43
